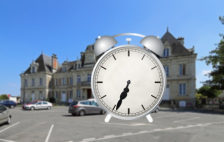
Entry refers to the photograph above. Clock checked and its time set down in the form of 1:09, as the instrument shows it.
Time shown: 6:34
